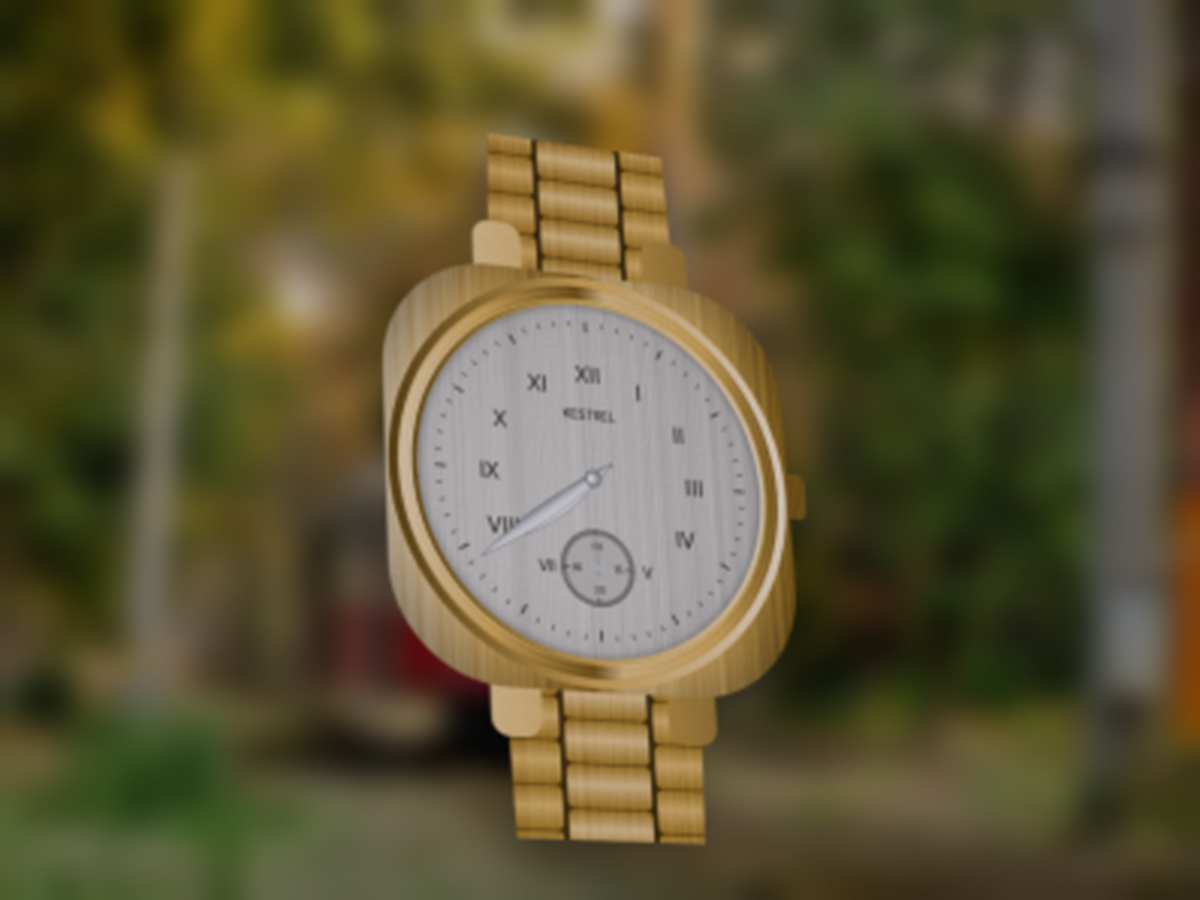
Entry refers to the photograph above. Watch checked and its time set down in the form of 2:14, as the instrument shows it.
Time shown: 7:39
